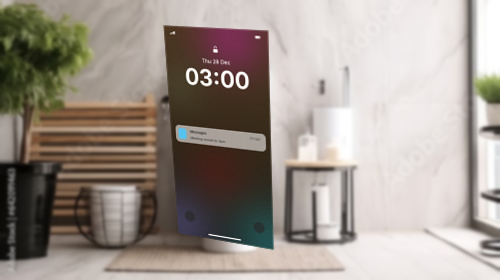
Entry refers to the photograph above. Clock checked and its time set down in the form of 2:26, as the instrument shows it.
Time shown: 3:00
